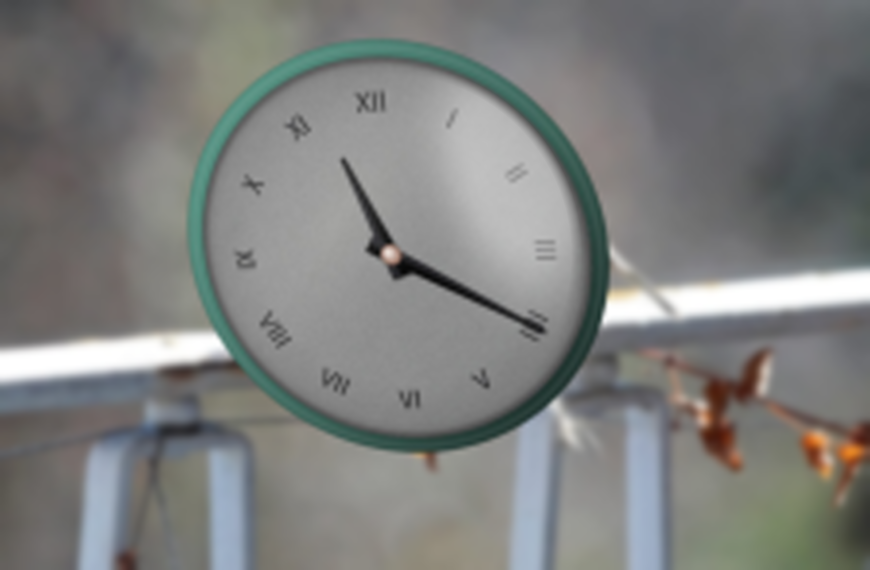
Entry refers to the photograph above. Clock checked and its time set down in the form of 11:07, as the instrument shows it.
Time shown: 11:20
